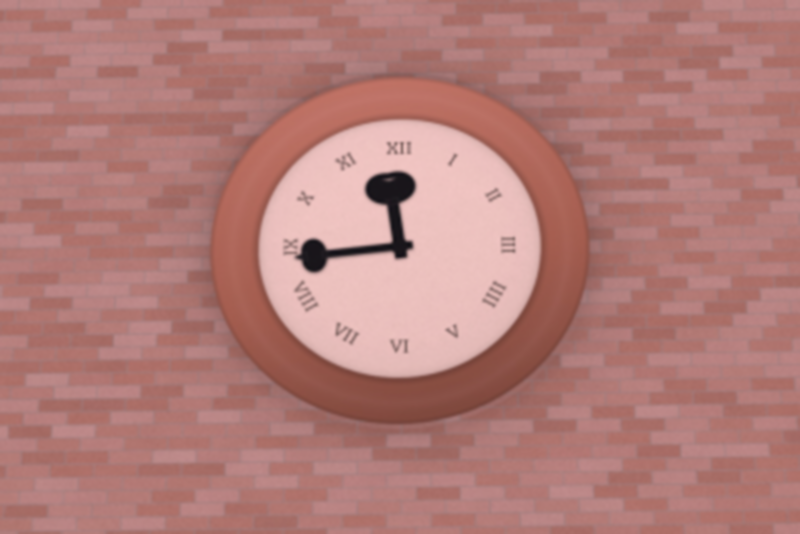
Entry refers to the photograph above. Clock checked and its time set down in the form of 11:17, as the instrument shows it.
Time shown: 11:44
